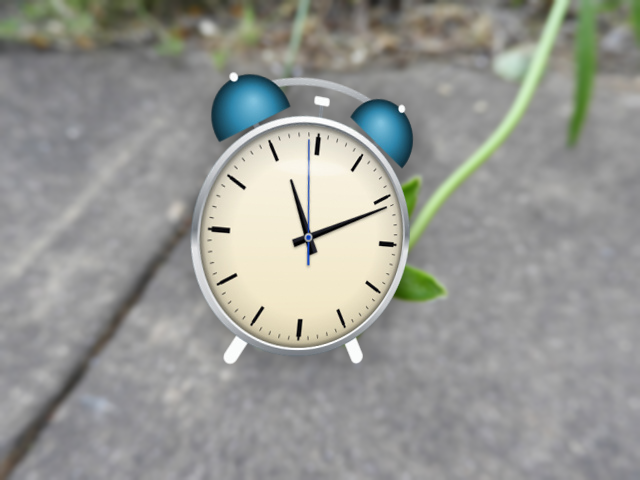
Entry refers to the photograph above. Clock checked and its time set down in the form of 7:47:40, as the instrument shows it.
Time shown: 11:10:59
